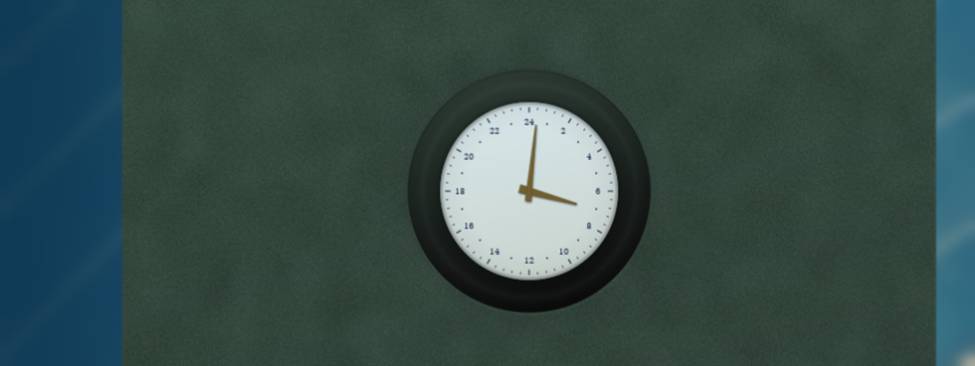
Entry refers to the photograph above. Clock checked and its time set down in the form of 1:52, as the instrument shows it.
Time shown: 7:01
